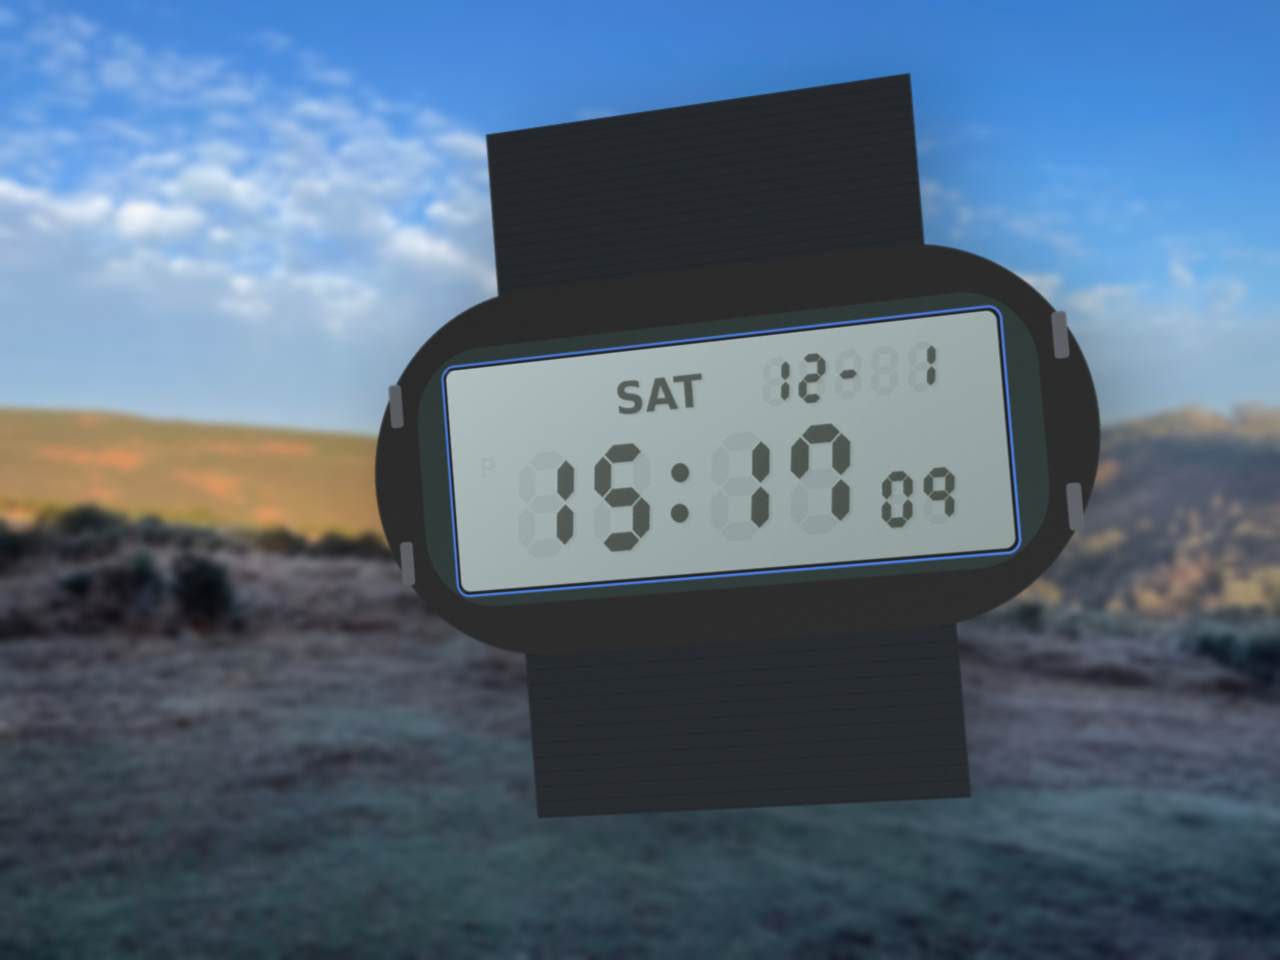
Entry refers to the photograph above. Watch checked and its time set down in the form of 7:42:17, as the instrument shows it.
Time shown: 15:17:09
